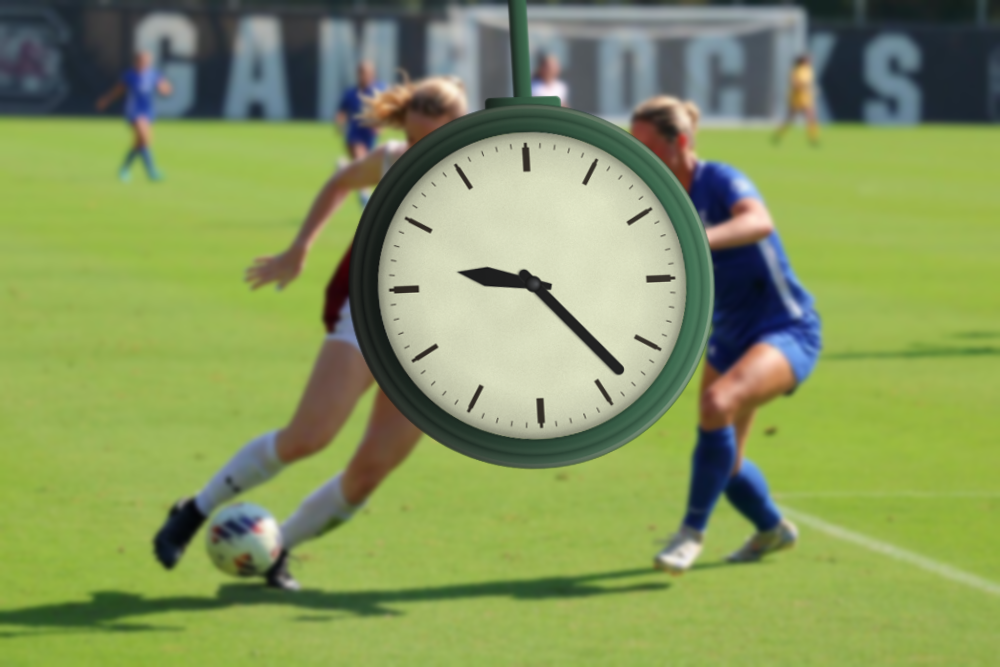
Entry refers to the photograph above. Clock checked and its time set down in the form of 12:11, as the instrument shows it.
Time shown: 9:23
